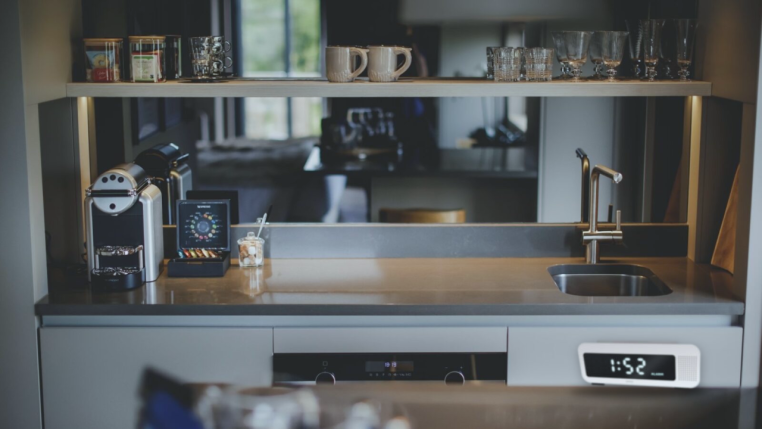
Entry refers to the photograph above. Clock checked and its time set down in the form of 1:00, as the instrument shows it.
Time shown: 1:52
